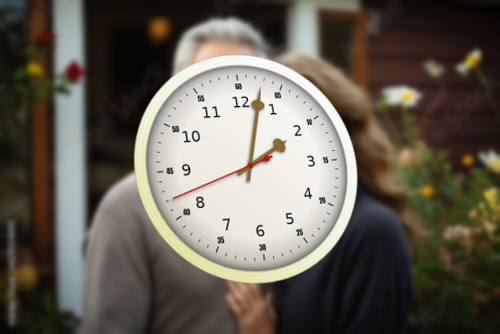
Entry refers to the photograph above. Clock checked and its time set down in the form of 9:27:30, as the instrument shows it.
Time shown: 2:02:42
